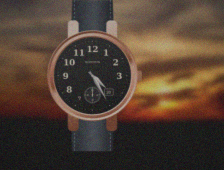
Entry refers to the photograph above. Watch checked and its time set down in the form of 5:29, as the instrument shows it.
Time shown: 4:25
